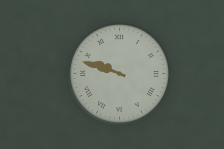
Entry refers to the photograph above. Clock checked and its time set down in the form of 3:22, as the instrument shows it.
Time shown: 9:48
